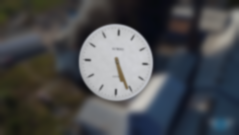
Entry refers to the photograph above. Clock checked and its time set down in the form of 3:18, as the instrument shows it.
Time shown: 5:26
